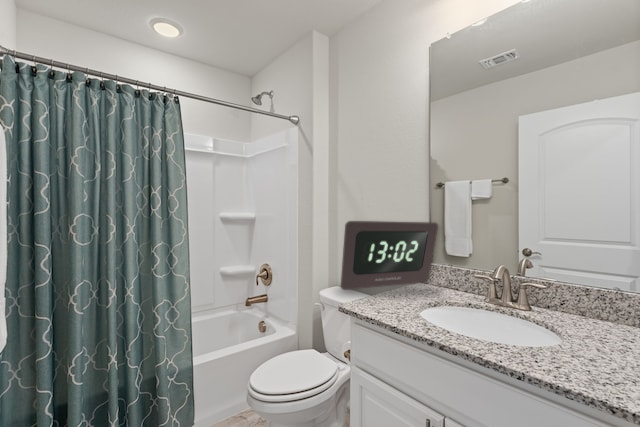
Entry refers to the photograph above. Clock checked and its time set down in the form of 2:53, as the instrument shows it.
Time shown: 13:02
